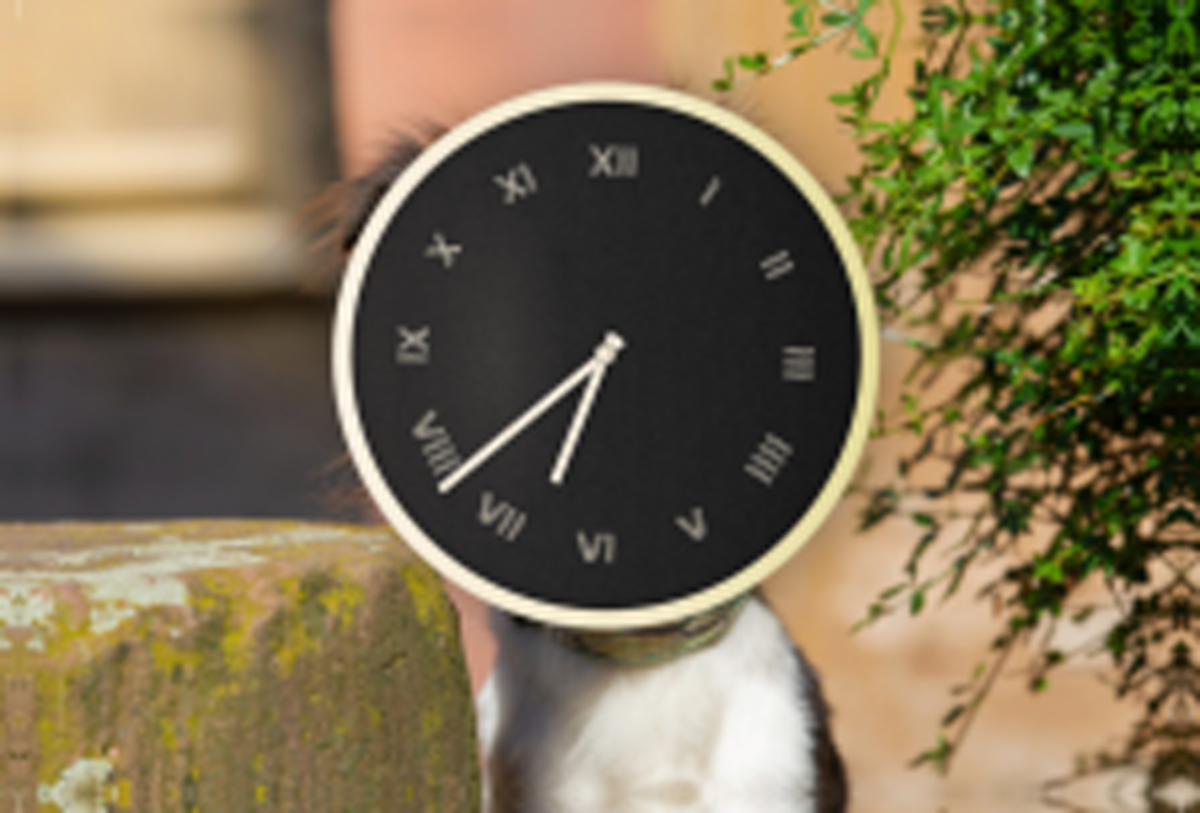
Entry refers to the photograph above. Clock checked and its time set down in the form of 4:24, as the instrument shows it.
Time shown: 6:38
